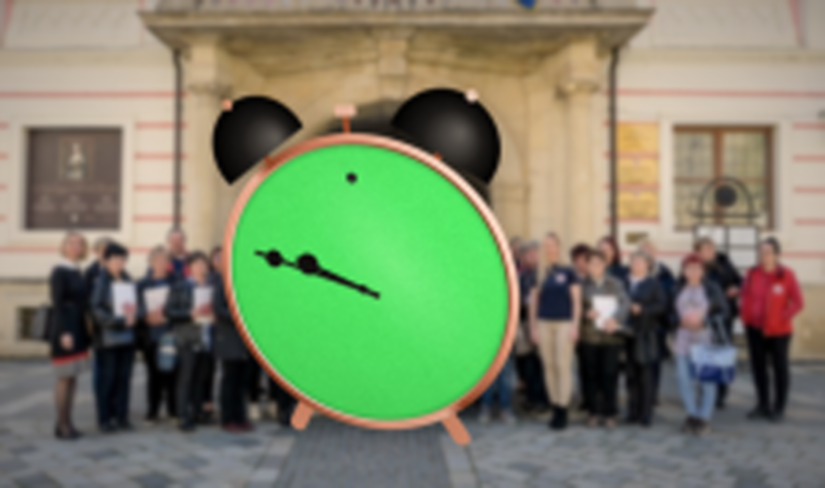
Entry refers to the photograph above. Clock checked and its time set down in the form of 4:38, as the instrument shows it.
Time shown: 9:48
